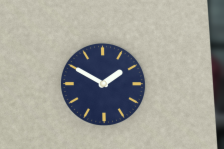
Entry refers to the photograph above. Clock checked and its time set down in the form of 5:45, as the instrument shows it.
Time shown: 1:50
